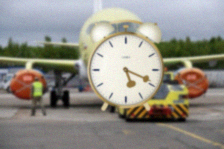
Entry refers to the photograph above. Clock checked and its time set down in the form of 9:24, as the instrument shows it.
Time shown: 5:19
